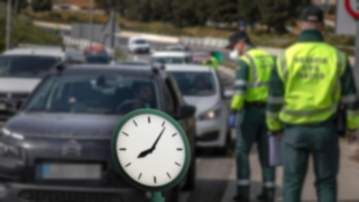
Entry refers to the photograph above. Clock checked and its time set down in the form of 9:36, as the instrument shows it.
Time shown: 8:06
